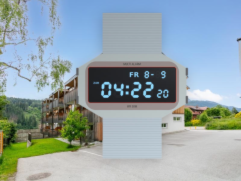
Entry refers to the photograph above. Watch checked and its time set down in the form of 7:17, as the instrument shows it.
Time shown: 4:22
